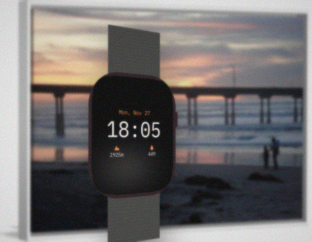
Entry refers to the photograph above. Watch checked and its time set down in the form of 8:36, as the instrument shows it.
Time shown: 18:05
